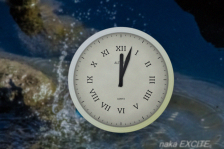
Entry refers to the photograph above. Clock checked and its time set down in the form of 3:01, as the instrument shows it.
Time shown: 12:03
